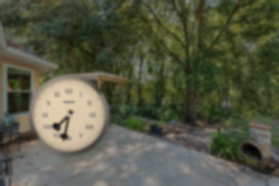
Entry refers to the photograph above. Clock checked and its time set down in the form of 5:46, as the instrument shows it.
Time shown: 7:32
